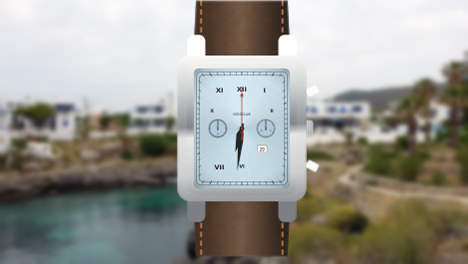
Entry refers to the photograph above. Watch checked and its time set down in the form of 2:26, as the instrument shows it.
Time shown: 6:31
